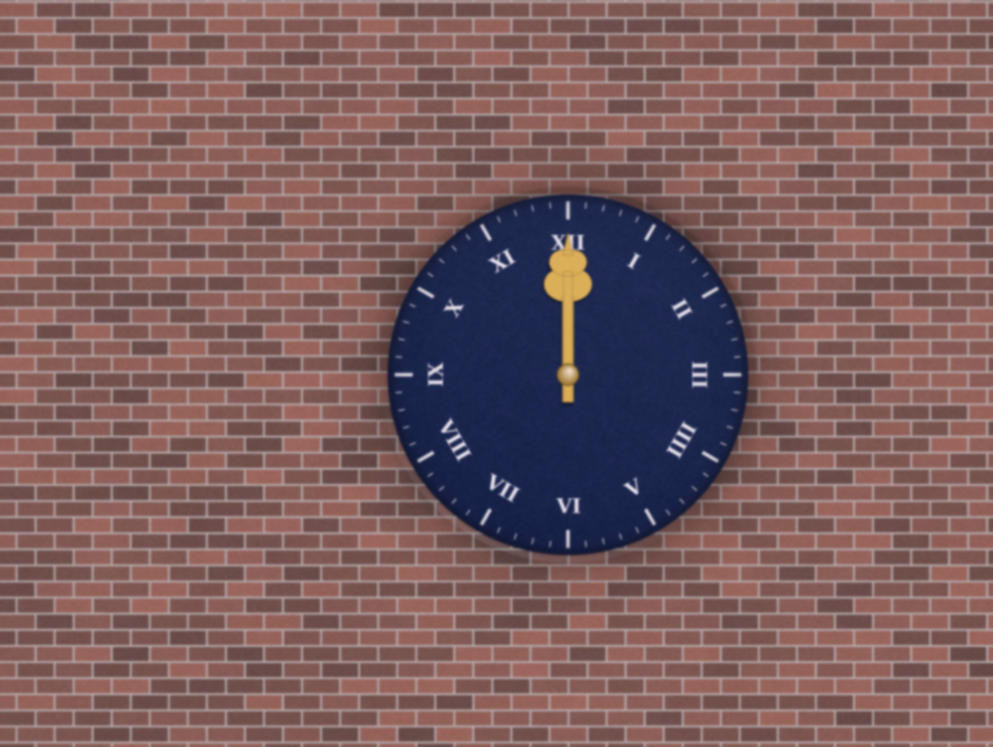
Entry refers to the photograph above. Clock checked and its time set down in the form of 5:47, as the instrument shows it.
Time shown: 12:00
